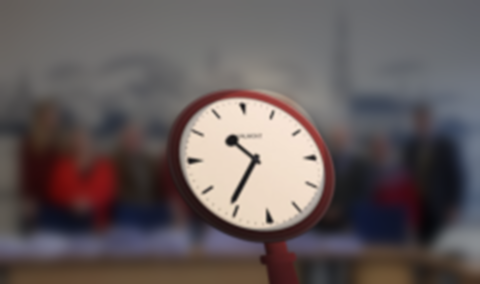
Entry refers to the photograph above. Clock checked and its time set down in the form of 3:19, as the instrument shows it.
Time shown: 10:36
